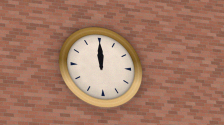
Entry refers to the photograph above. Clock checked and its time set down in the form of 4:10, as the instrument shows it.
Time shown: 12:00
